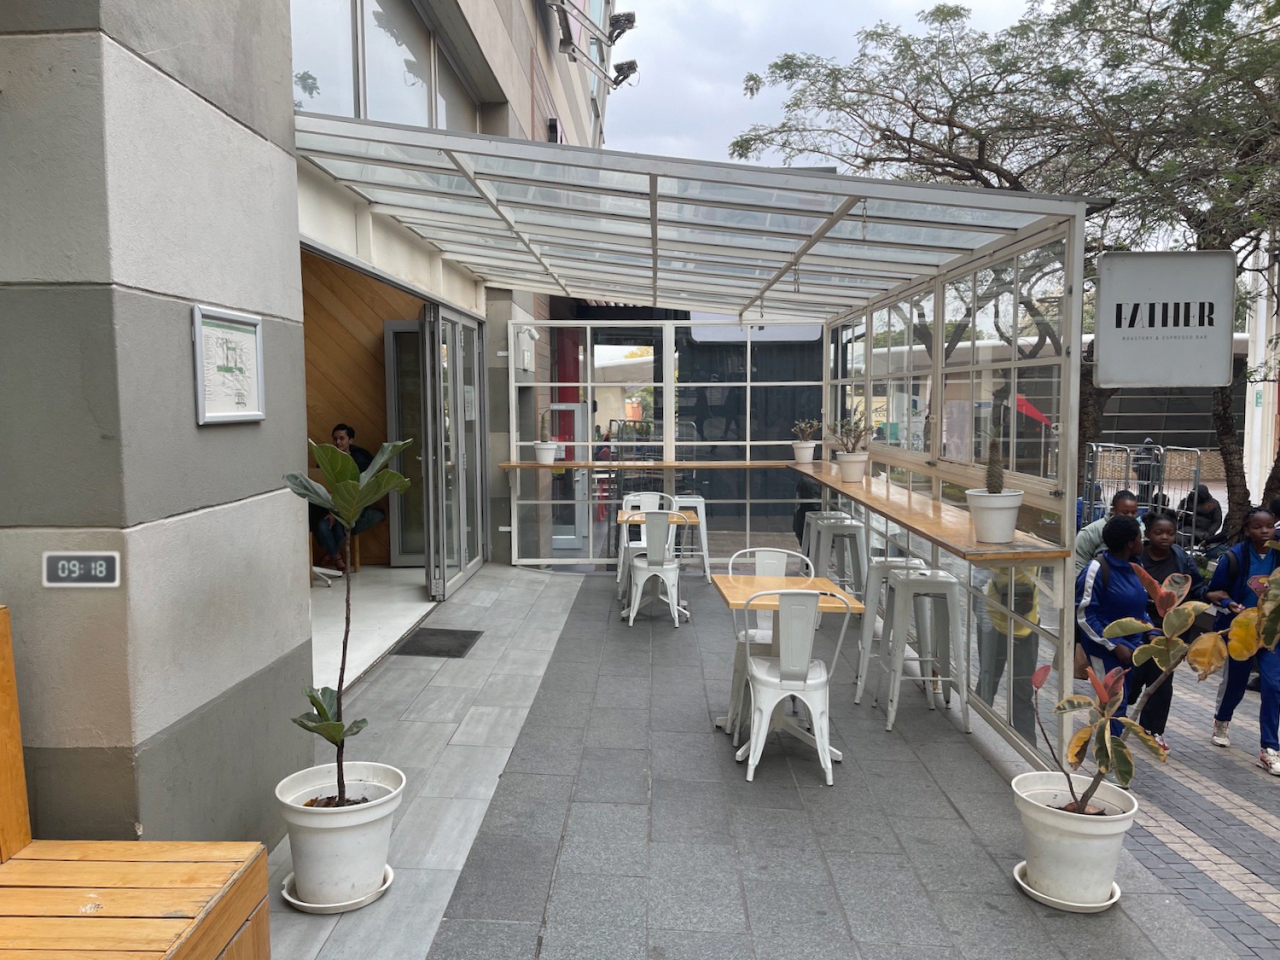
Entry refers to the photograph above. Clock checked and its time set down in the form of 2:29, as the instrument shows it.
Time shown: 9:18
